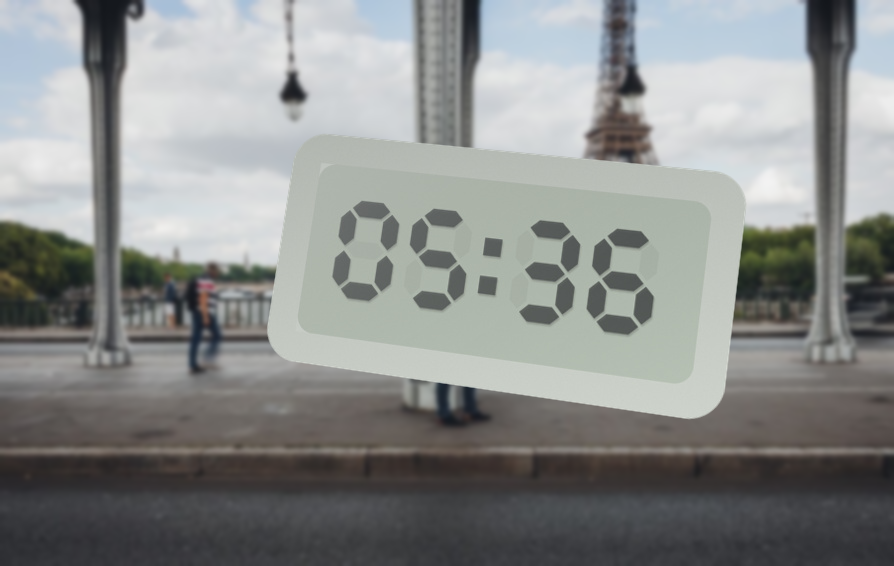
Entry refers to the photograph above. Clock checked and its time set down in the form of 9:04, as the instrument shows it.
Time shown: 5:36
